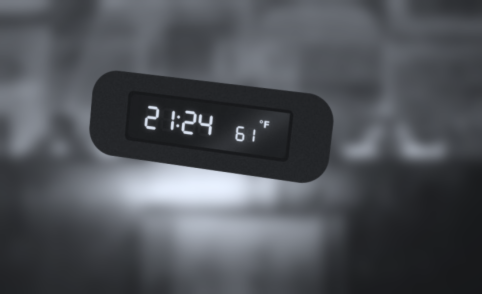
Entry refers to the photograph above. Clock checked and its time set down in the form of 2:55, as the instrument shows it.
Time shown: 21:24
